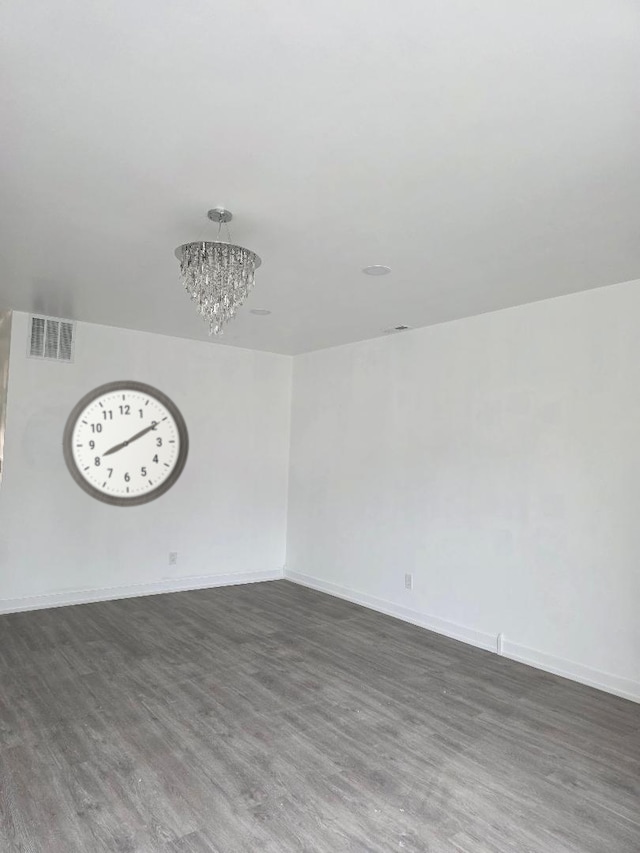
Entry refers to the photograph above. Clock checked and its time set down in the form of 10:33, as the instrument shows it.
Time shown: 8:10
